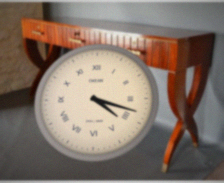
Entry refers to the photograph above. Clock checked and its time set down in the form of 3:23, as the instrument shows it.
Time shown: 4:18
